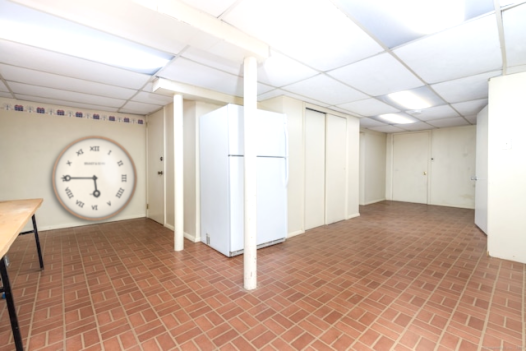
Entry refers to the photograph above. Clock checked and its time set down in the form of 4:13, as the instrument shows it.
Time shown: 5:45
